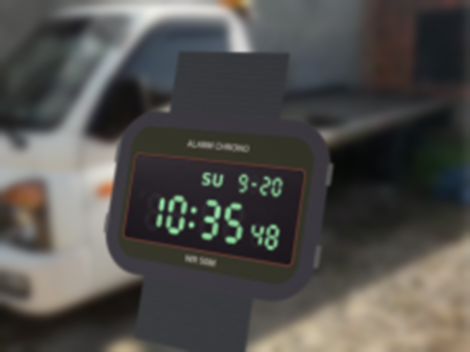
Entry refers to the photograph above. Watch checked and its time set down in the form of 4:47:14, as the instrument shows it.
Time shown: 10:35:48
